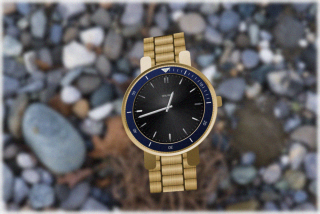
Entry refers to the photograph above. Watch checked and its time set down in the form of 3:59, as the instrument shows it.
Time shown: 12:43
